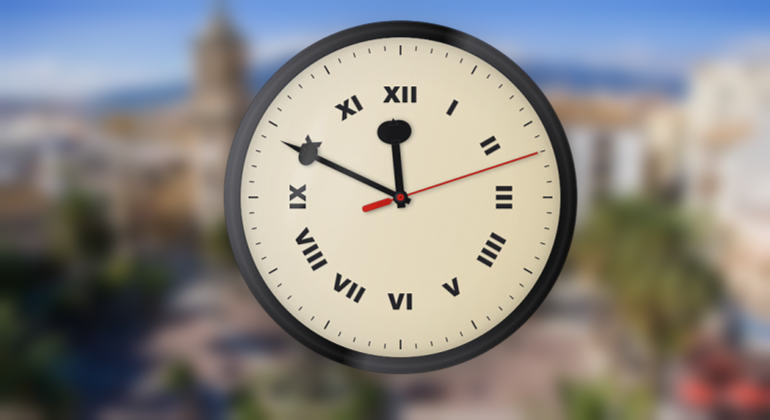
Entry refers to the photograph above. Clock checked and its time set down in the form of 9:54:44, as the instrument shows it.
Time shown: 11:49:12
